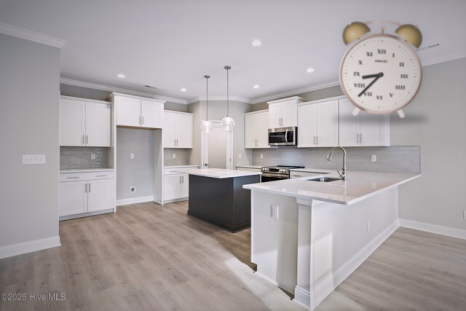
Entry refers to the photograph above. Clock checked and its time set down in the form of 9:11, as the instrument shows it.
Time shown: 8:37
